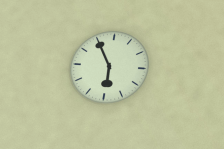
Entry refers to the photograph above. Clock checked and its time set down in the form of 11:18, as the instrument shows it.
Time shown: 5:55
